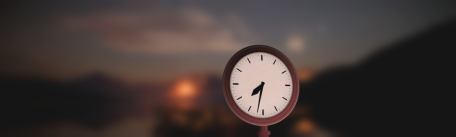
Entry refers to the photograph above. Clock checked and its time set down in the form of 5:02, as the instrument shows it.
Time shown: 7:32
